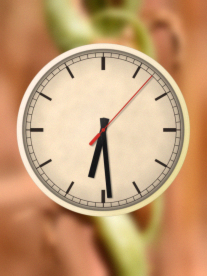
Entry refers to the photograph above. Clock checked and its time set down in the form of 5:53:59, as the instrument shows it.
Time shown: 6:29:07
